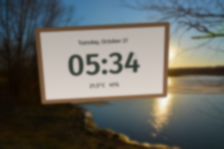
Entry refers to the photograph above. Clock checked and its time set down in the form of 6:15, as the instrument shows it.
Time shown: 5:34
